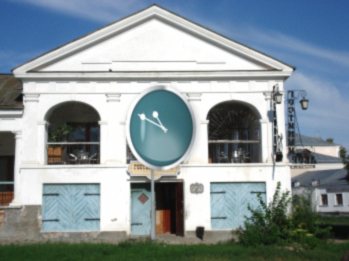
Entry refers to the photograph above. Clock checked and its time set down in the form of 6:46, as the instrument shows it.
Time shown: 10:49
